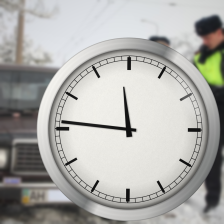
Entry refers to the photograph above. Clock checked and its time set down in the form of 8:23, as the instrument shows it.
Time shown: 11:46
